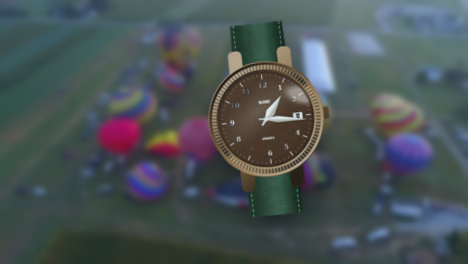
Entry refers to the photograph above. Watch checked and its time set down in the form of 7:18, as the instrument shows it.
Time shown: 1:16
